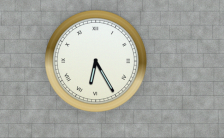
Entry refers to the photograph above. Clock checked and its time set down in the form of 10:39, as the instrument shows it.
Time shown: 6:25
